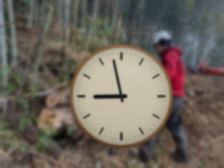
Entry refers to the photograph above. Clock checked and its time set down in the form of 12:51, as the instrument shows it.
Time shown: 8:58
